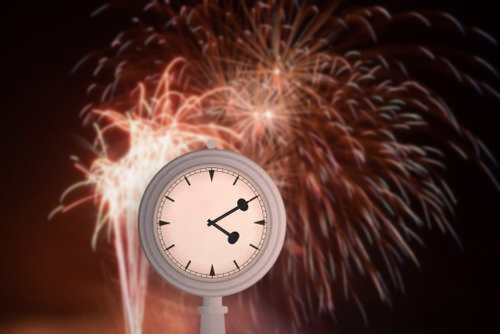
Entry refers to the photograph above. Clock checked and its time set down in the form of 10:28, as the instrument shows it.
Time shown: 4:10
